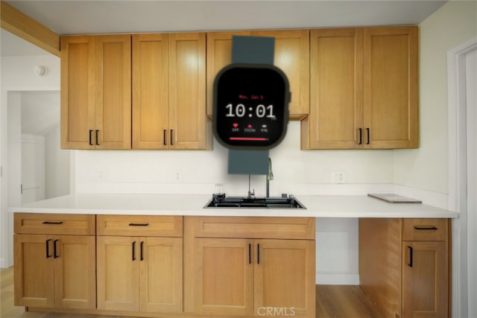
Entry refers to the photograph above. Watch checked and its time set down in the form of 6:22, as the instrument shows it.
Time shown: 10:01
